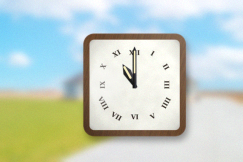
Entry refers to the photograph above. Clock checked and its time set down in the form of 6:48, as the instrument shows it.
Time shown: 11:00
